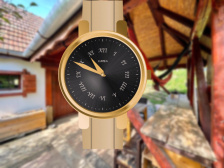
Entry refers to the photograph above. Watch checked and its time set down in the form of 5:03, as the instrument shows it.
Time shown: 10:49
